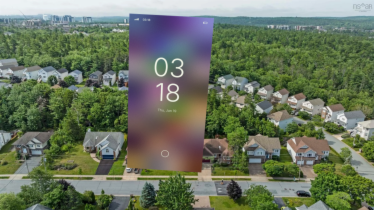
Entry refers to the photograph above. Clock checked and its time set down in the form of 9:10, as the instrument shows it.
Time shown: 3:18
